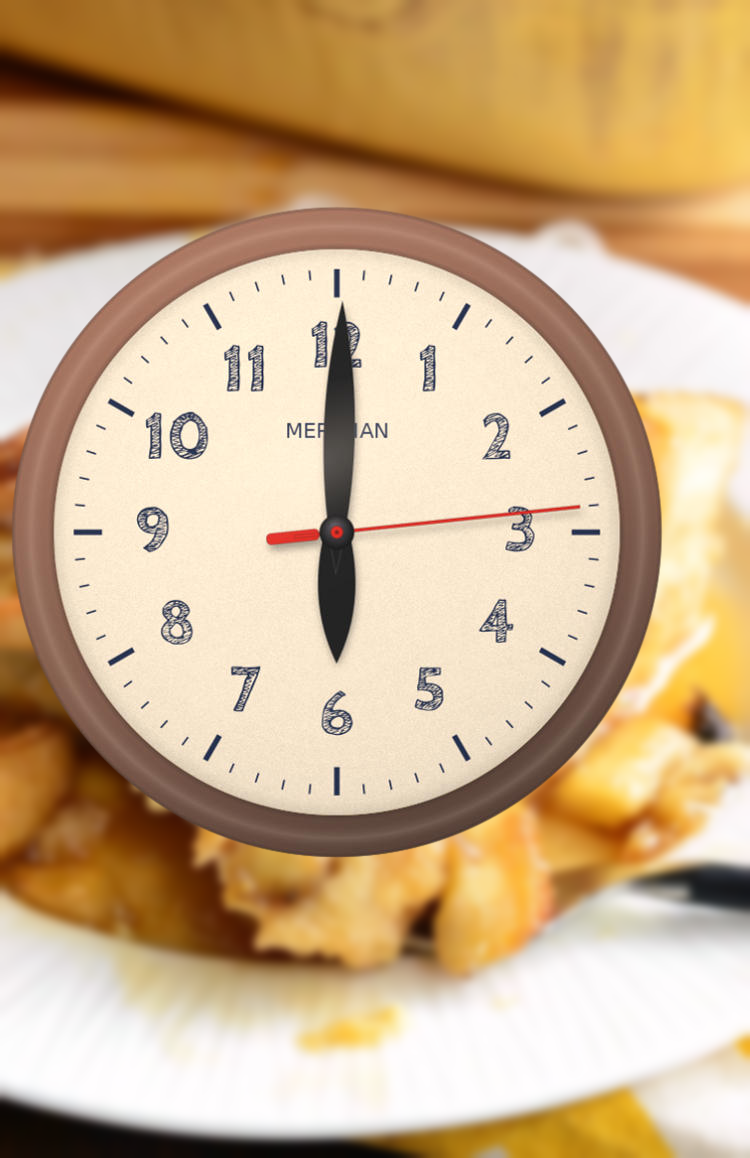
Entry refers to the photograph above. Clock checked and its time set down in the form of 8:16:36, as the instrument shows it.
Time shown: 6:00:14
